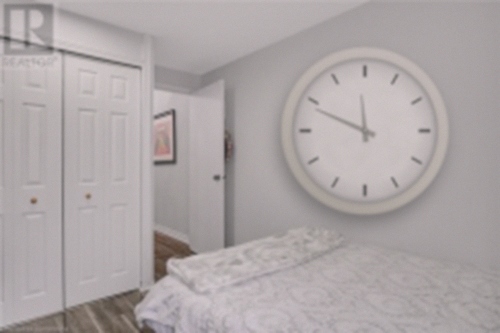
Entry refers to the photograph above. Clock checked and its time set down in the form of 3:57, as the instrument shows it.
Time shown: 11:49
